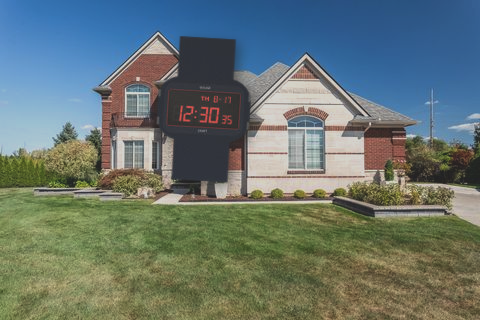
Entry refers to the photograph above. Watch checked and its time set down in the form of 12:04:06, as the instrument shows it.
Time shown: 12:30:35
